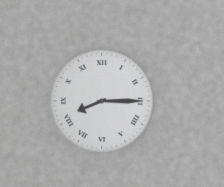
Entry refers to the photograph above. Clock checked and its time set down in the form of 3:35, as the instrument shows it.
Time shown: 8:15
